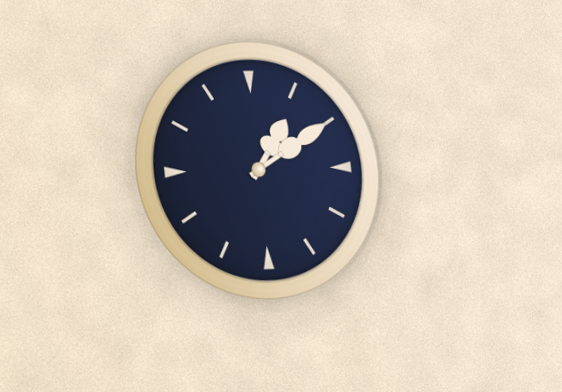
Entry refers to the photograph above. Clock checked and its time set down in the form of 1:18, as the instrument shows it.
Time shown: 1:10
